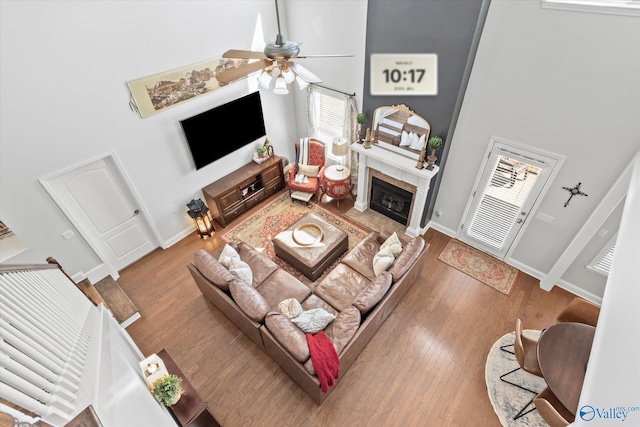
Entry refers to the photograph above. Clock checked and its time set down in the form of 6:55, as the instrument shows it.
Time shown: 10:17
